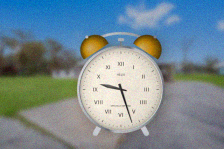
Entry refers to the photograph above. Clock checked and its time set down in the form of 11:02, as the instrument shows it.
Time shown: 9:27
